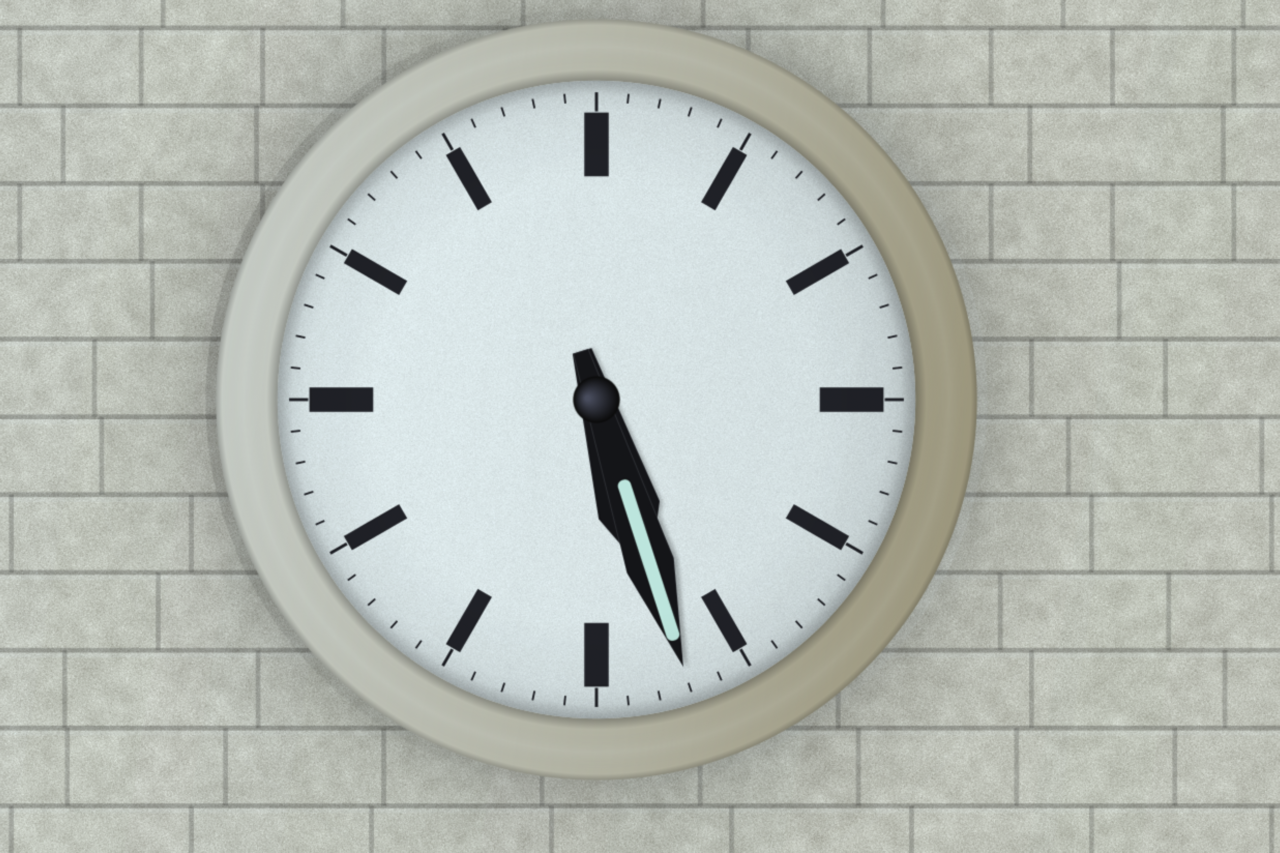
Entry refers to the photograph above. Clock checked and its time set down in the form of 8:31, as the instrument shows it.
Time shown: 5:27
